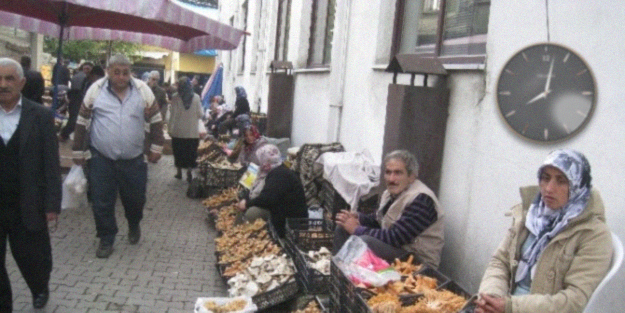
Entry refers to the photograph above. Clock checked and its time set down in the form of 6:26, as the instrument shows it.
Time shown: 8:02
